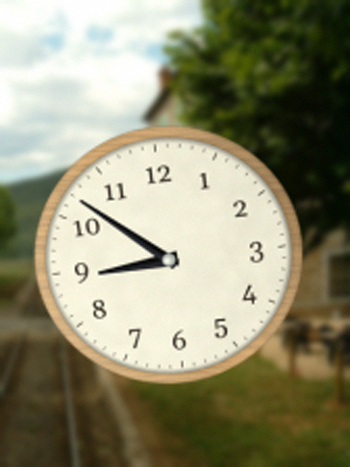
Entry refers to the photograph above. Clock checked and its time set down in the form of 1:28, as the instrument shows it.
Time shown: 8:52
